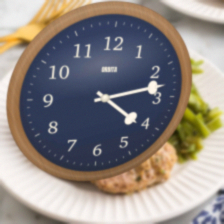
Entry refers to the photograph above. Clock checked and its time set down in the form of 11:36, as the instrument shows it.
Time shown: 4:13
